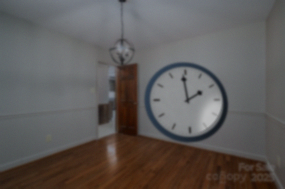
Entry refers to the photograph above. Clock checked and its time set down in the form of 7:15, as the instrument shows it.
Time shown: 1:59
